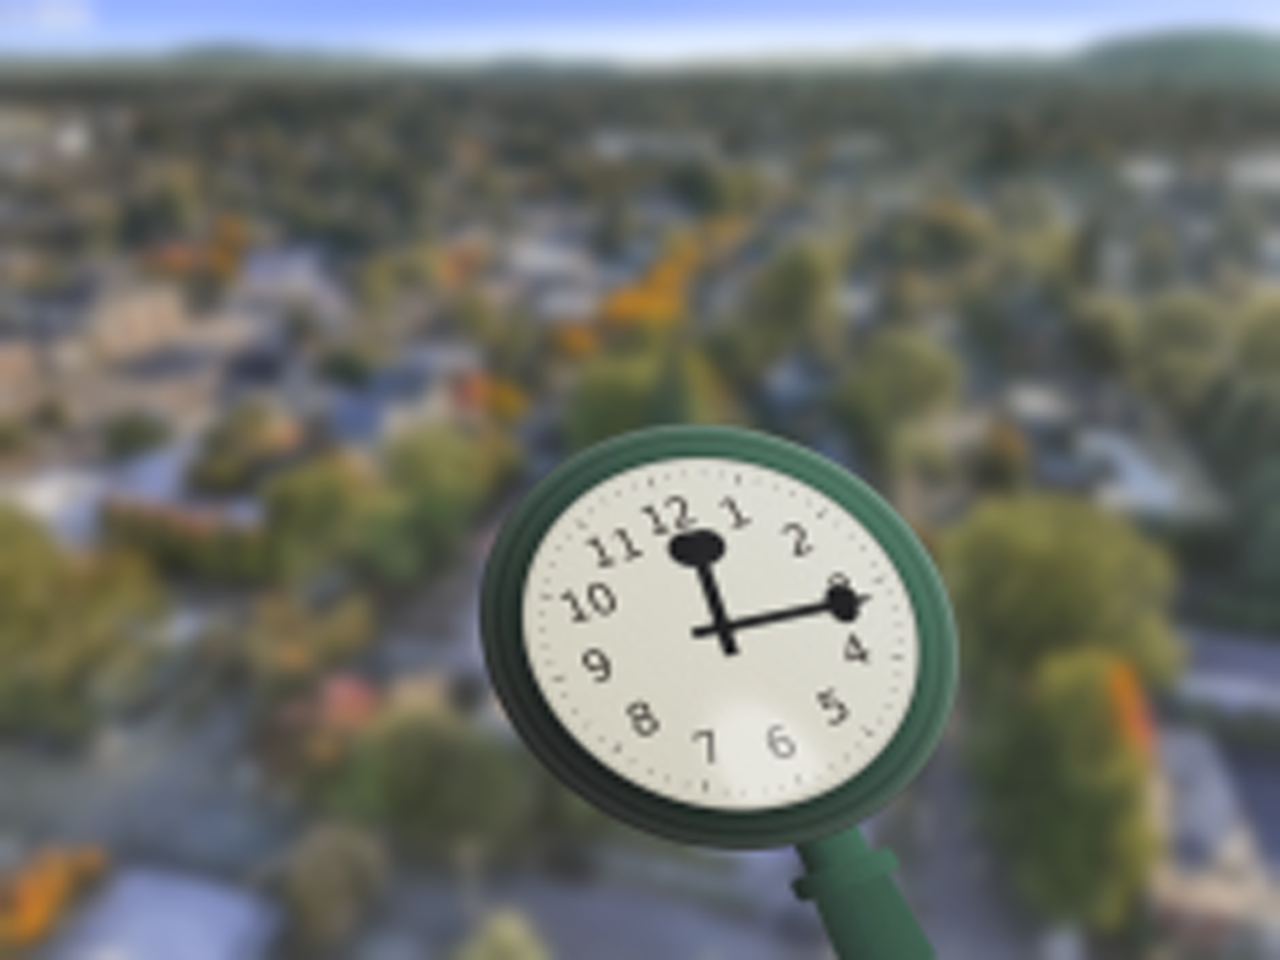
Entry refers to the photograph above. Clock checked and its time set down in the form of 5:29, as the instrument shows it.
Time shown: 12:16
